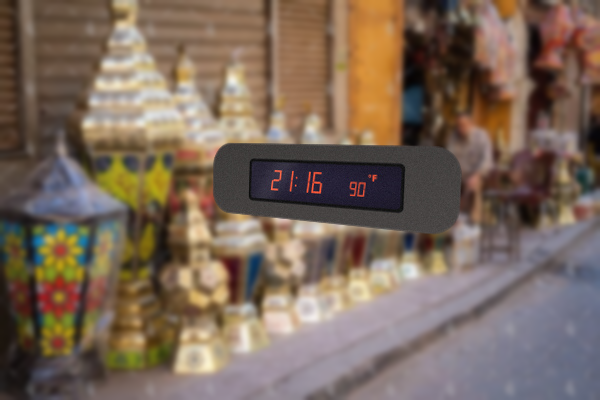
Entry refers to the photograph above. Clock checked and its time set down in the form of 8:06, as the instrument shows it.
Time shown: 21:16
